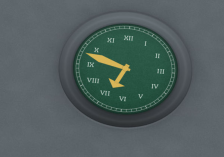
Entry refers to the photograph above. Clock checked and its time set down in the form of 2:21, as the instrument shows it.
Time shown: 6:48
